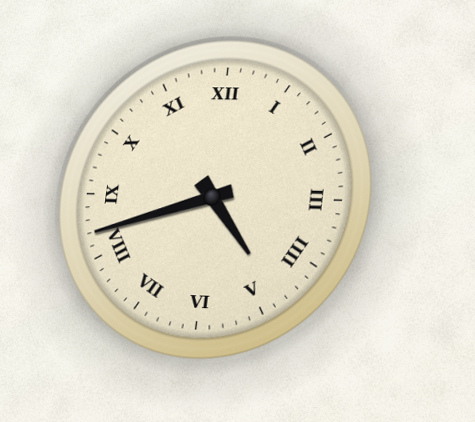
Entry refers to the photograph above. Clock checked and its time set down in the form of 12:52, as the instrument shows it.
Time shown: 4:42
